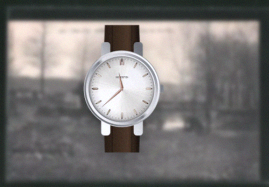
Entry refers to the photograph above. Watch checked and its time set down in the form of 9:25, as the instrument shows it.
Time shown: 11:38
